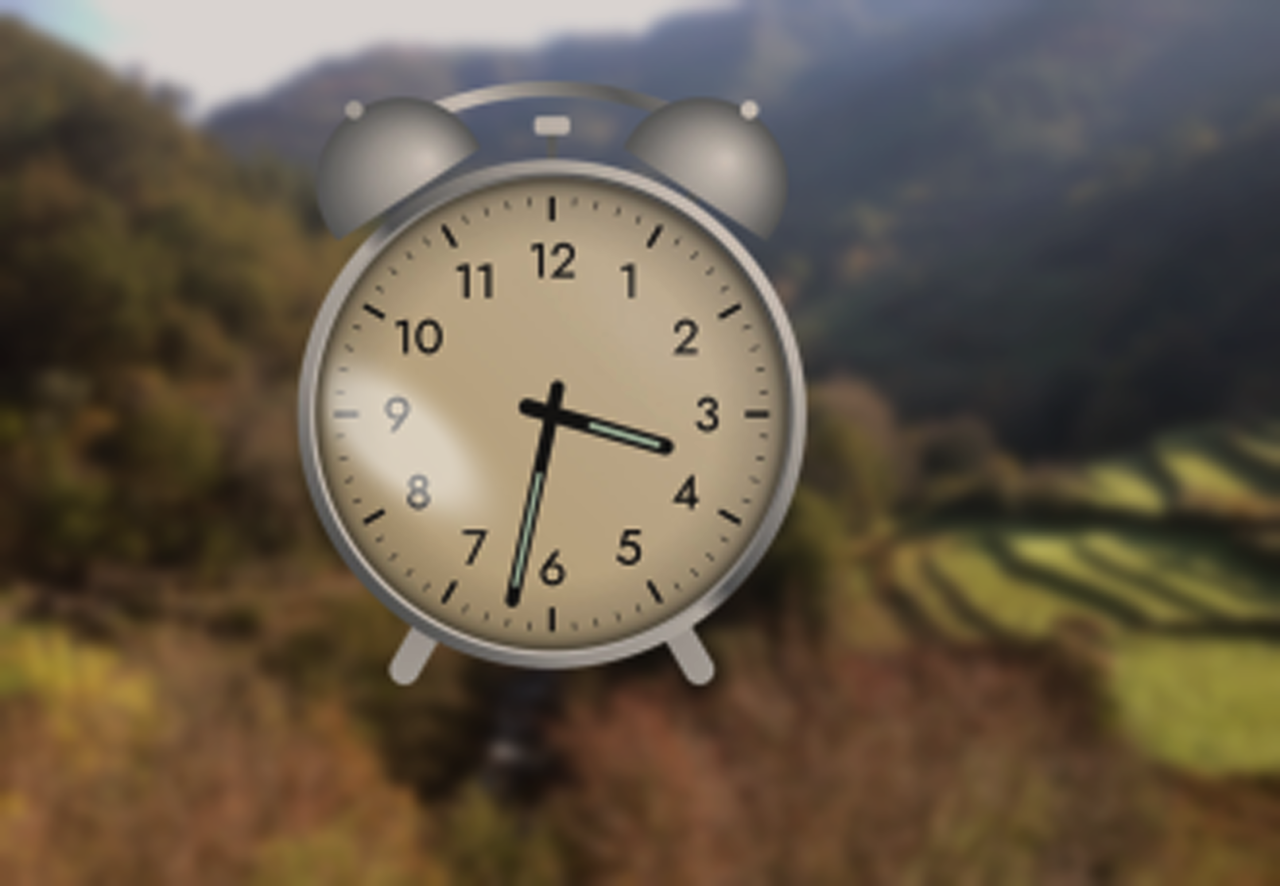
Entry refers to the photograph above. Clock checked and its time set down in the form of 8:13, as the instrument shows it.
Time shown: 3:32
